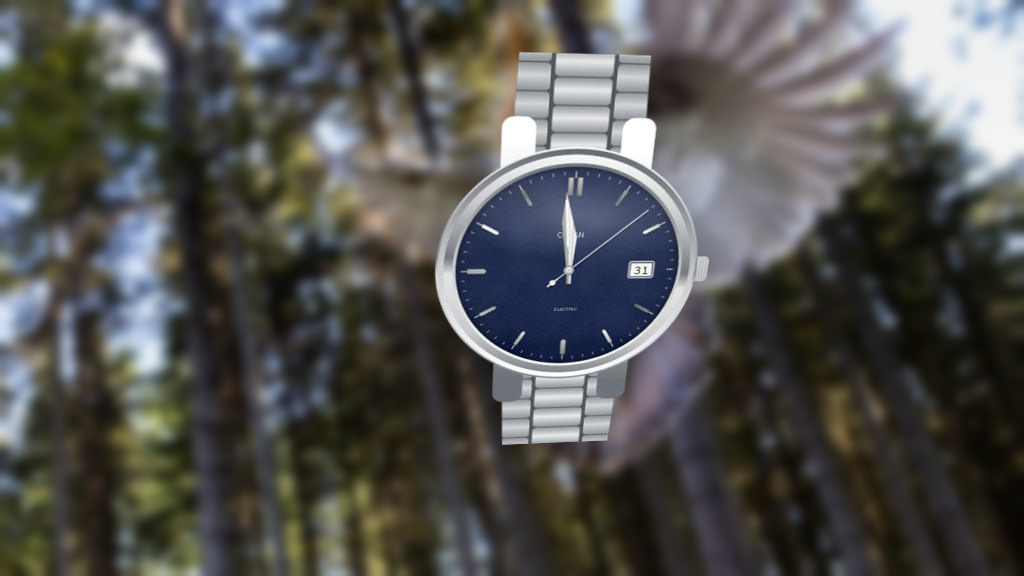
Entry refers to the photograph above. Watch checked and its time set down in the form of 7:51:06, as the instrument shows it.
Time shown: 11:59:08
